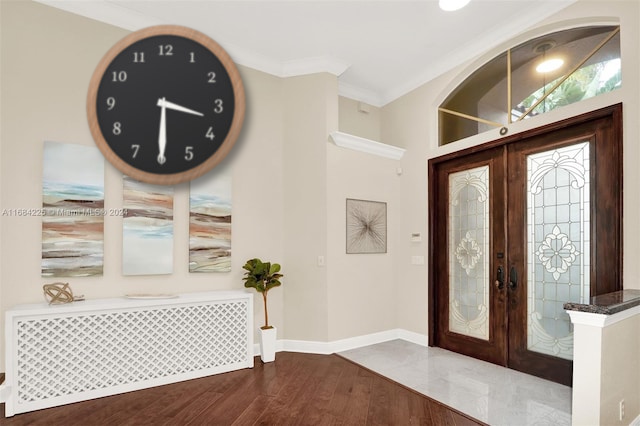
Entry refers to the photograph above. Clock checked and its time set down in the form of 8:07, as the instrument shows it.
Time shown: 3:30
